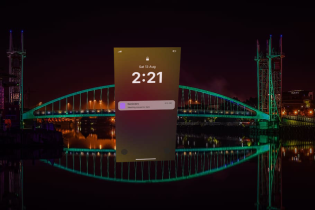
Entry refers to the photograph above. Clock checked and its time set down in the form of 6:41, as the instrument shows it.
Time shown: 2:21
